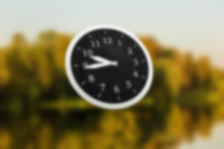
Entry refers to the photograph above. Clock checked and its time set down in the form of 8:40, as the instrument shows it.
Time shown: 9:44
